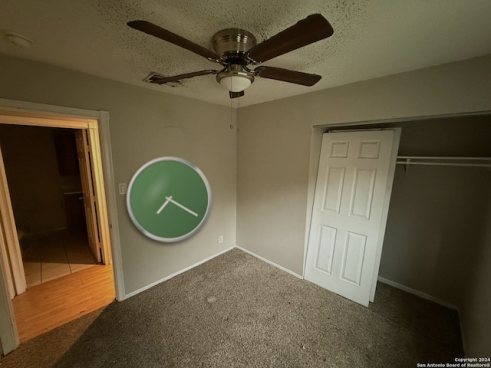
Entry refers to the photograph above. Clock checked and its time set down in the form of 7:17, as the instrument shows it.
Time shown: 7:20
